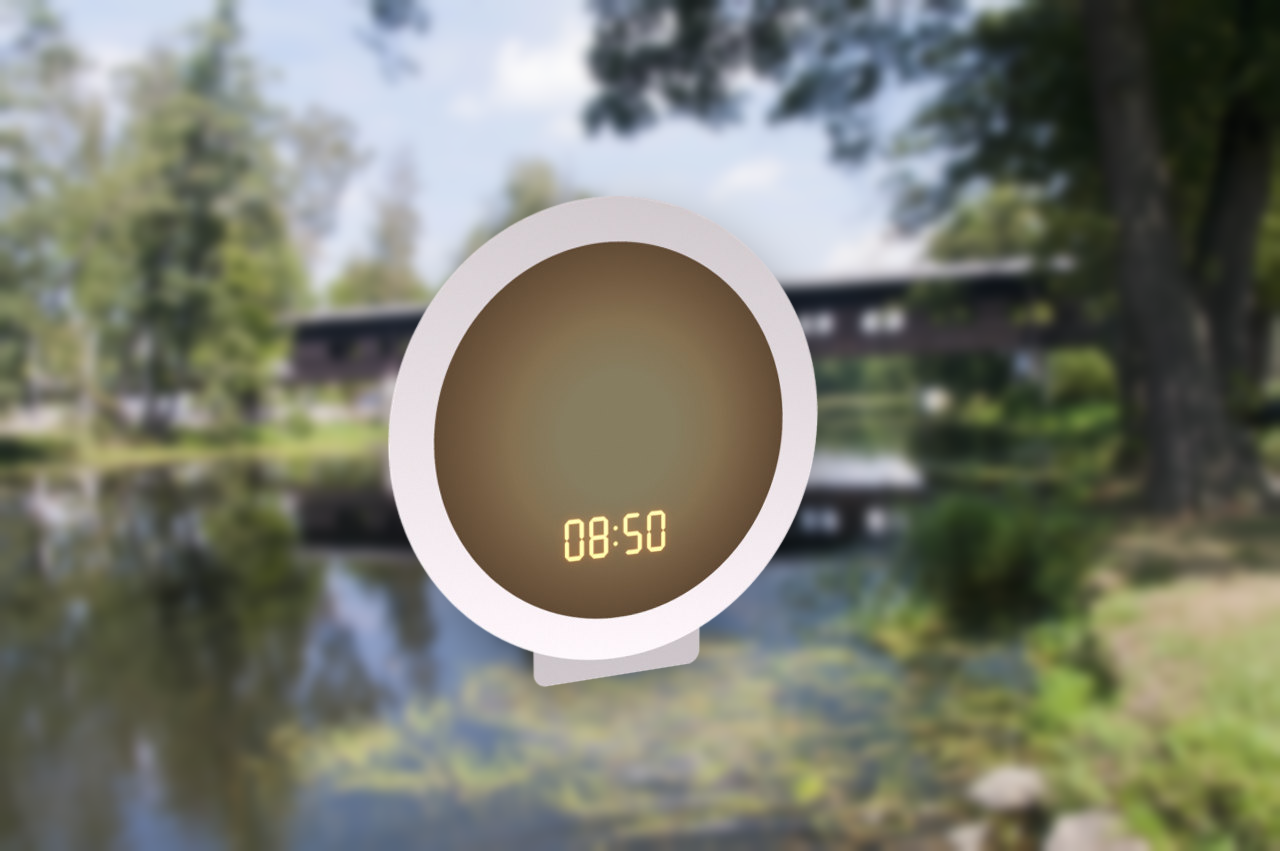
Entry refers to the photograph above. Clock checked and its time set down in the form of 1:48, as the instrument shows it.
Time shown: 8:50
